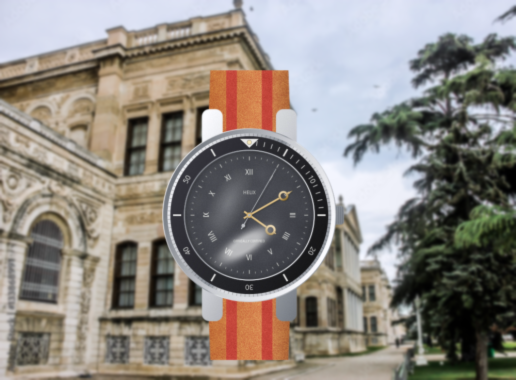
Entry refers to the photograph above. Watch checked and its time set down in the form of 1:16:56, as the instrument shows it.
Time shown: 4:10:05
